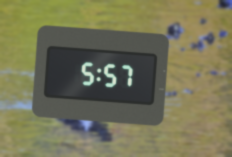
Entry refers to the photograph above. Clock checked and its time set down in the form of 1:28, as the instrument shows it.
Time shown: 5:57
